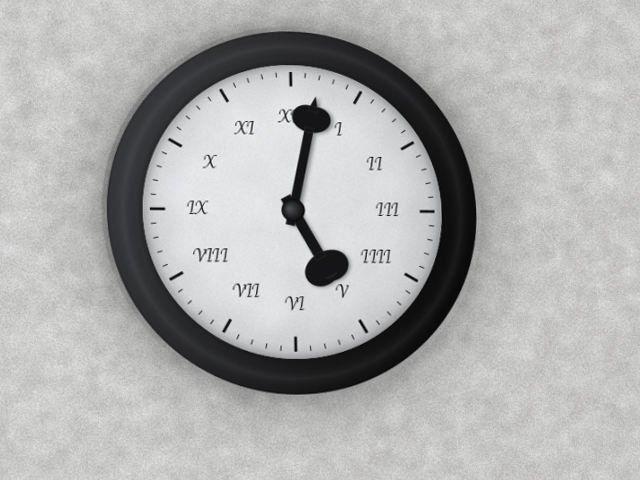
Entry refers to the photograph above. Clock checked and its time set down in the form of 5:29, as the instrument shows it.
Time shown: 5:02
